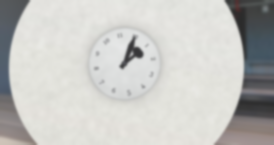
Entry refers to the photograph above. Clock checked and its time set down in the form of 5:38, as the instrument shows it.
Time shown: 1:00
